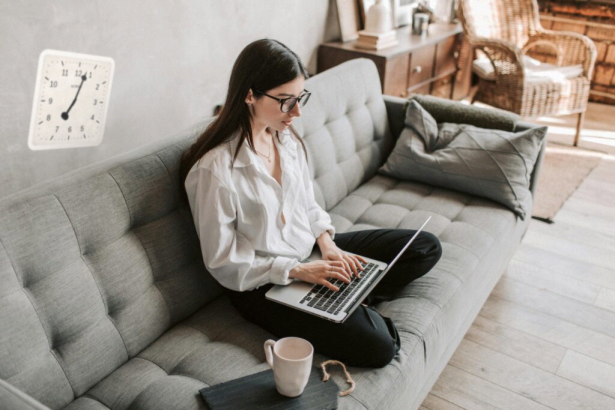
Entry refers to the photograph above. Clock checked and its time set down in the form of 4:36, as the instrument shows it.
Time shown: 7:03
